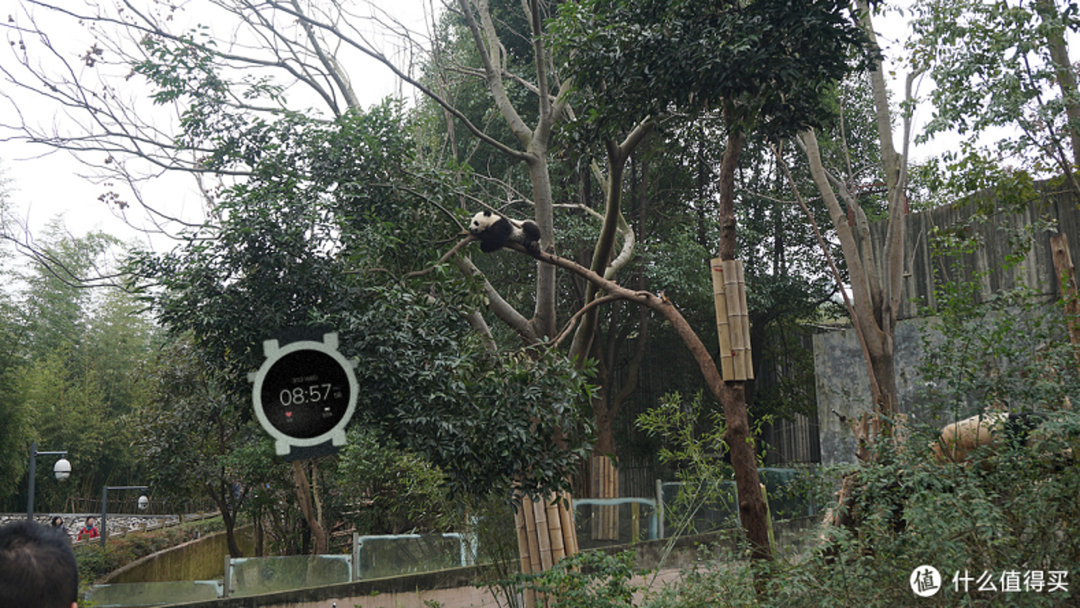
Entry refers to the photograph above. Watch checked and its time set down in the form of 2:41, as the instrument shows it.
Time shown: 8:57
